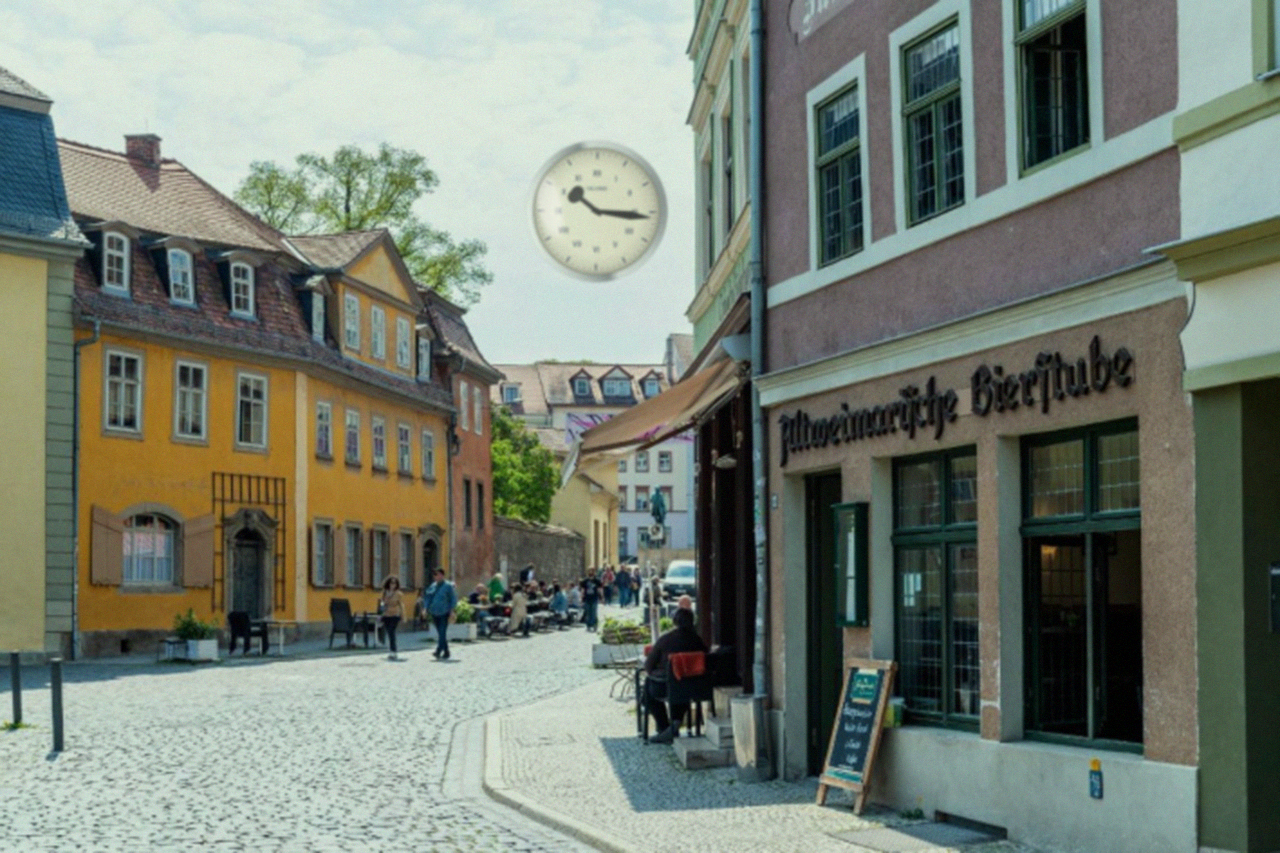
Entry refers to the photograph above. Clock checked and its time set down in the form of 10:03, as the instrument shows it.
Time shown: 10:16
